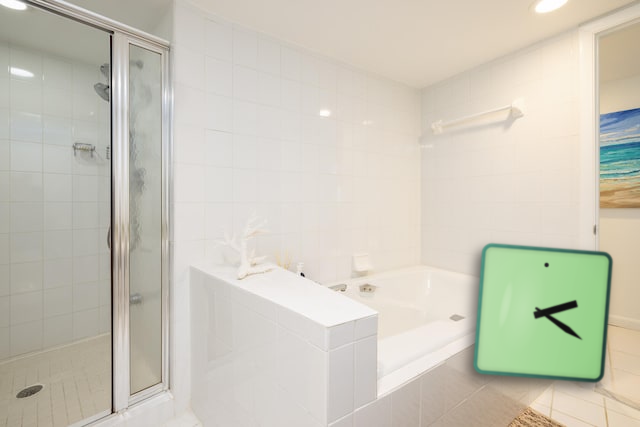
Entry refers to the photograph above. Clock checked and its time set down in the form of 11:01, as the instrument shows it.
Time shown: 2:20
